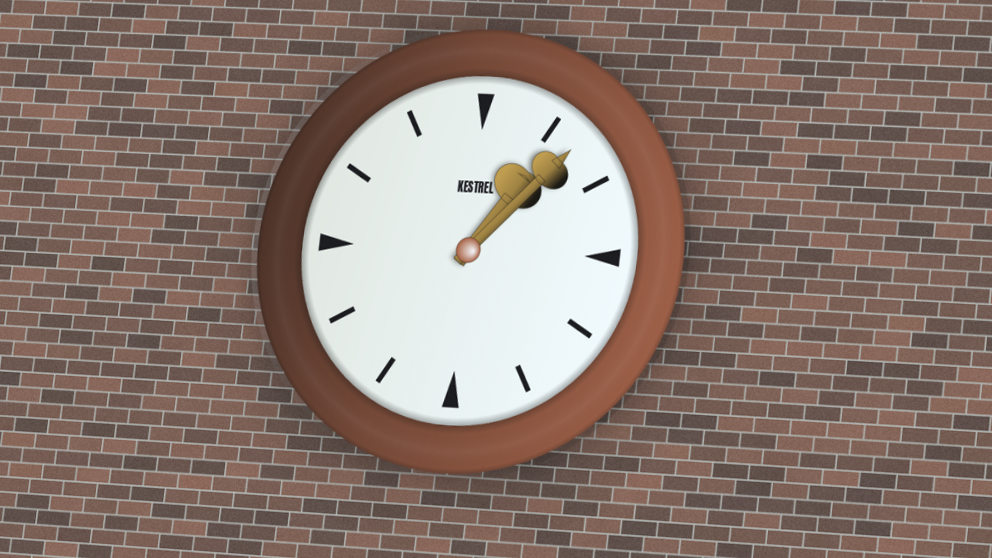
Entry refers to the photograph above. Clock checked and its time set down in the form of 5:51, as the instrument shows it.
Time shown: 1:07
